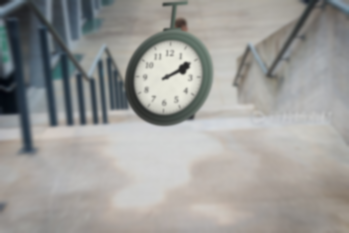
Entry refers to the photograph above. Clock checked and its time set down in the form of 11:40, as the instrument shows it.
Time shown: 2:10
